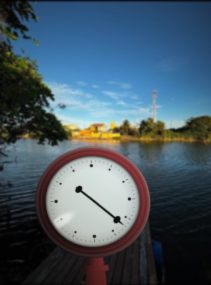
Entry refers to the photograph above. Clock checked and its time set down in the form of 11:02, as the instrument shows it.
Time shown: 10:22
